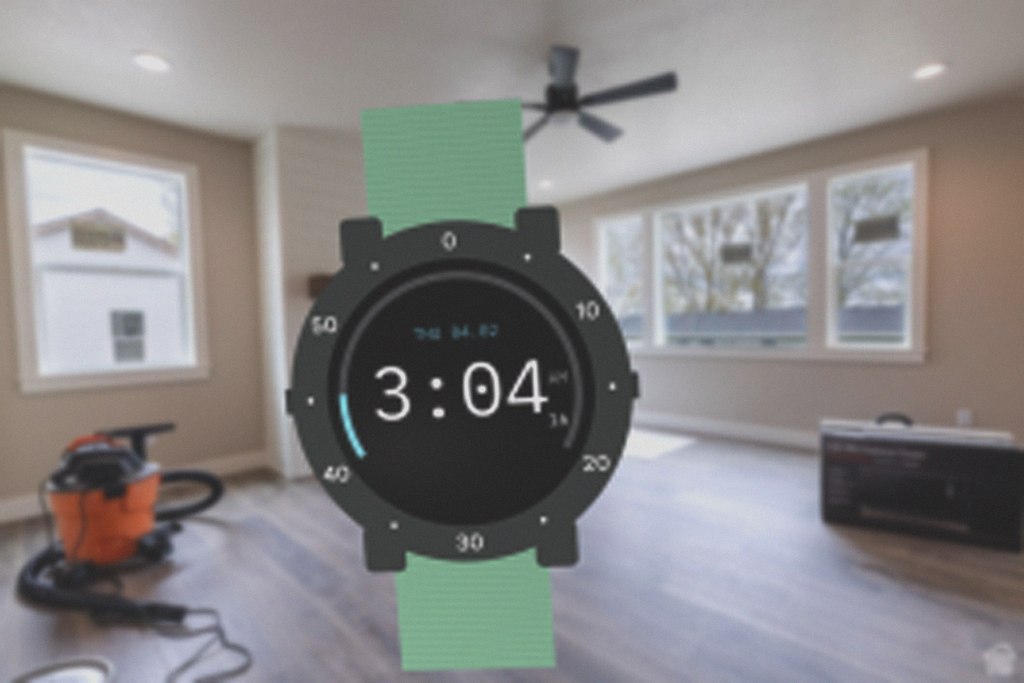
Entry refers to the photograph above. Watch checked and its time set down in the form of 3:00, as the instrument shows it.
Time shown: 3:04
